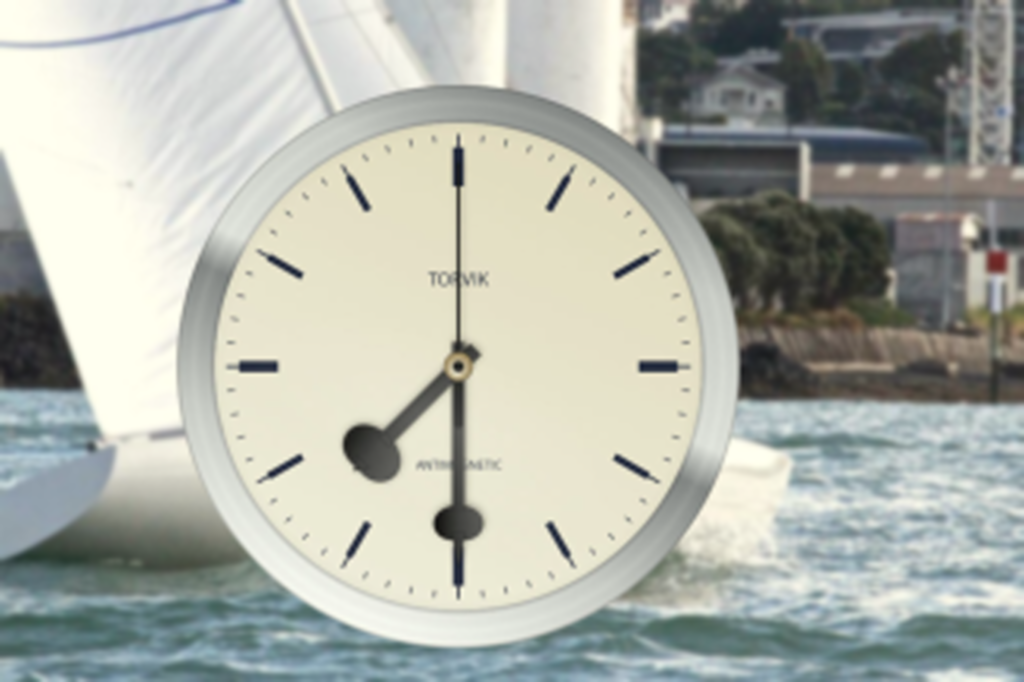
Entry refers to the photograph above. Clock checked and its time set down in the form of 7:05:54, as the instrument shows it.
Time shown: 7:30:00
